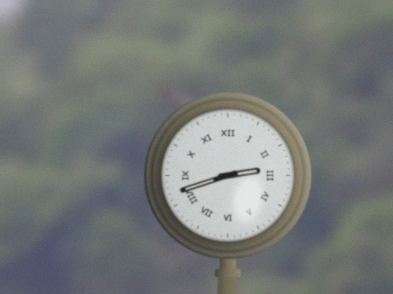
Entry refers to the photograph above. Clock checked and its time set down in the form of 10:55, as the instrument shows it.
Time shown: 2:42
